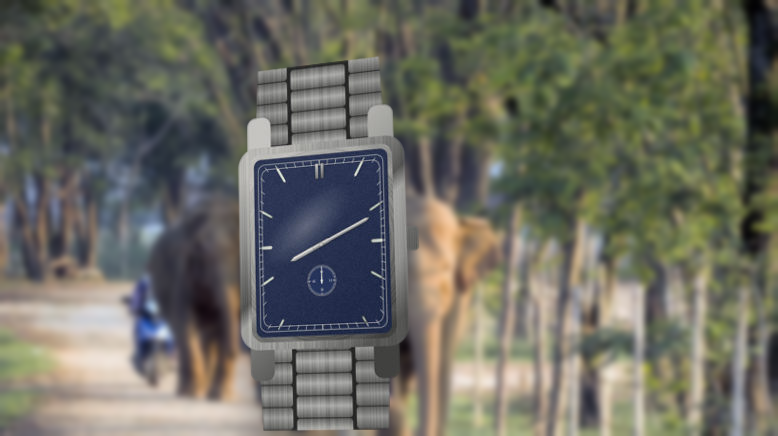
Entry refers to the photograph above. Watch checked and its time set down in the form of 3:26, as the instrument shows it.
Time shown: 8:11
